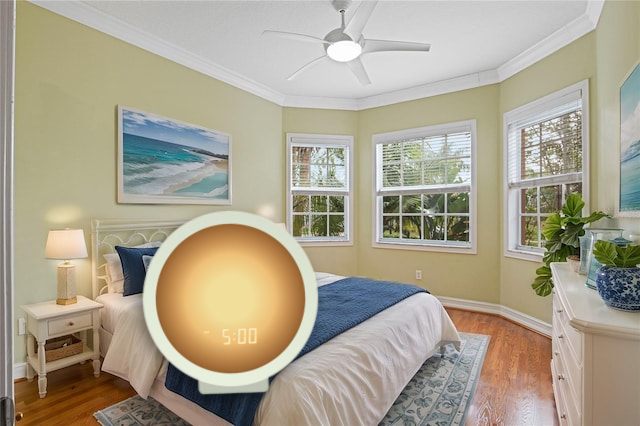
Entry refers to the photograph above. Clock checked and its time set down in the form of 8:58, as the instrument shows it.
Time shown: 5:00
